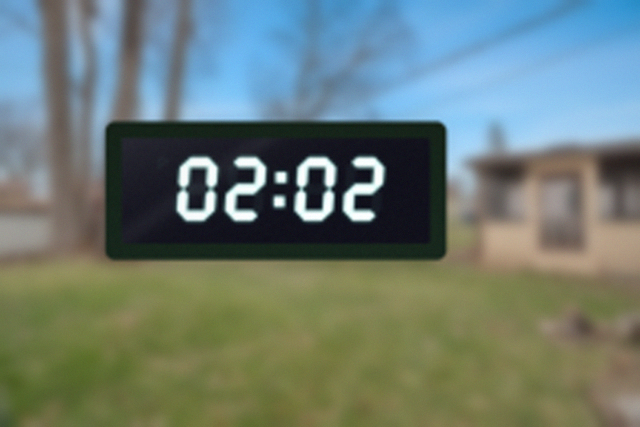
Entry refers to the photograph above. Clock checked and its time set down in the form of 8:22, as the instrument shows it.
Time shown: 2:02
